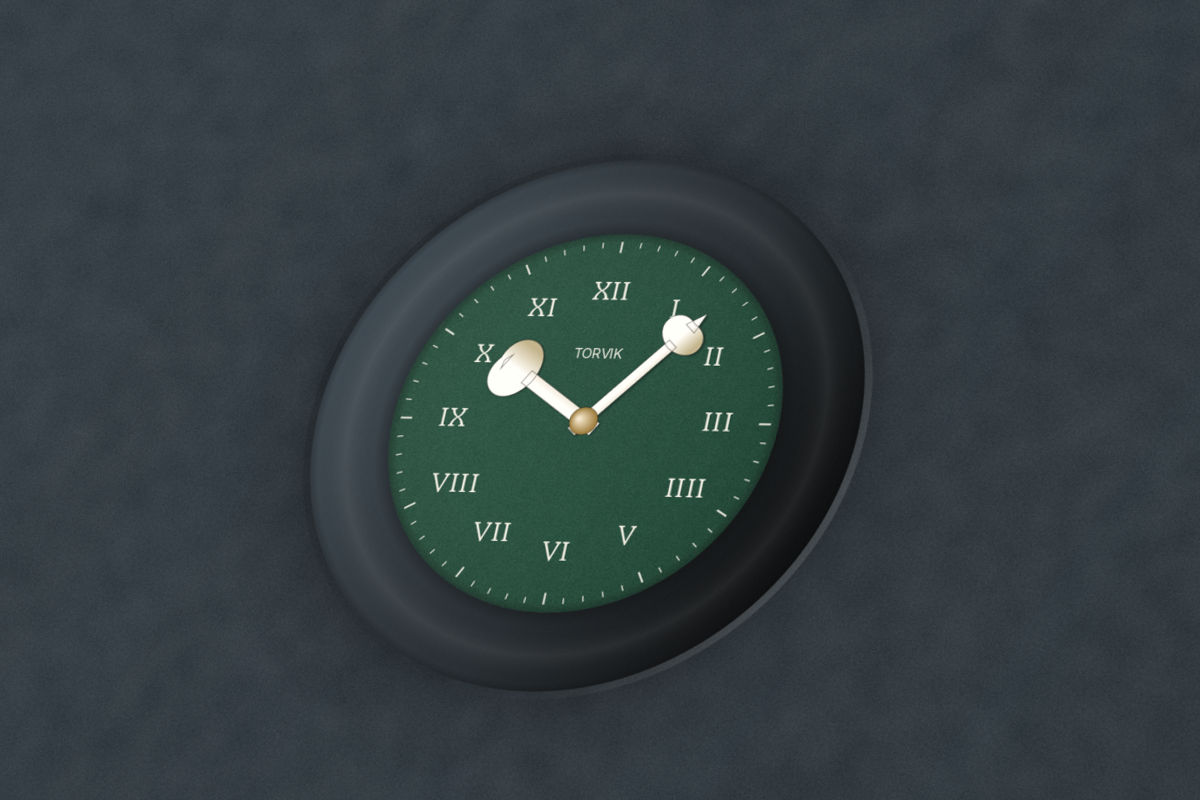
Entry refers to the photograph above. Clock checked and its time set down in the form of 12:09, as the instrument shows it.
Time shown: 10:07
